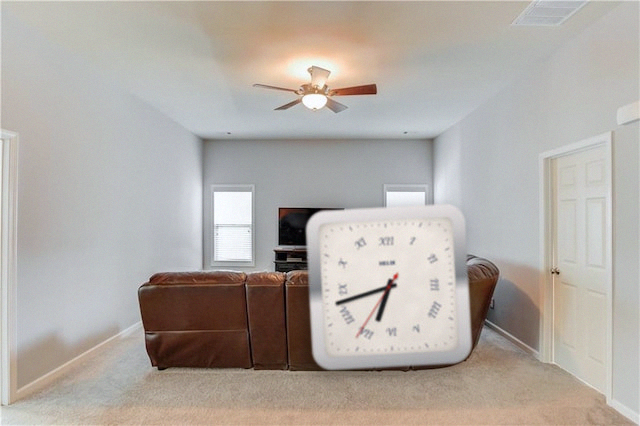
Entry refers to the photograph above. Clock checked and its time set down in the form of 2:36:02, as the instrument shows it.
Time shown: 6:42:36
